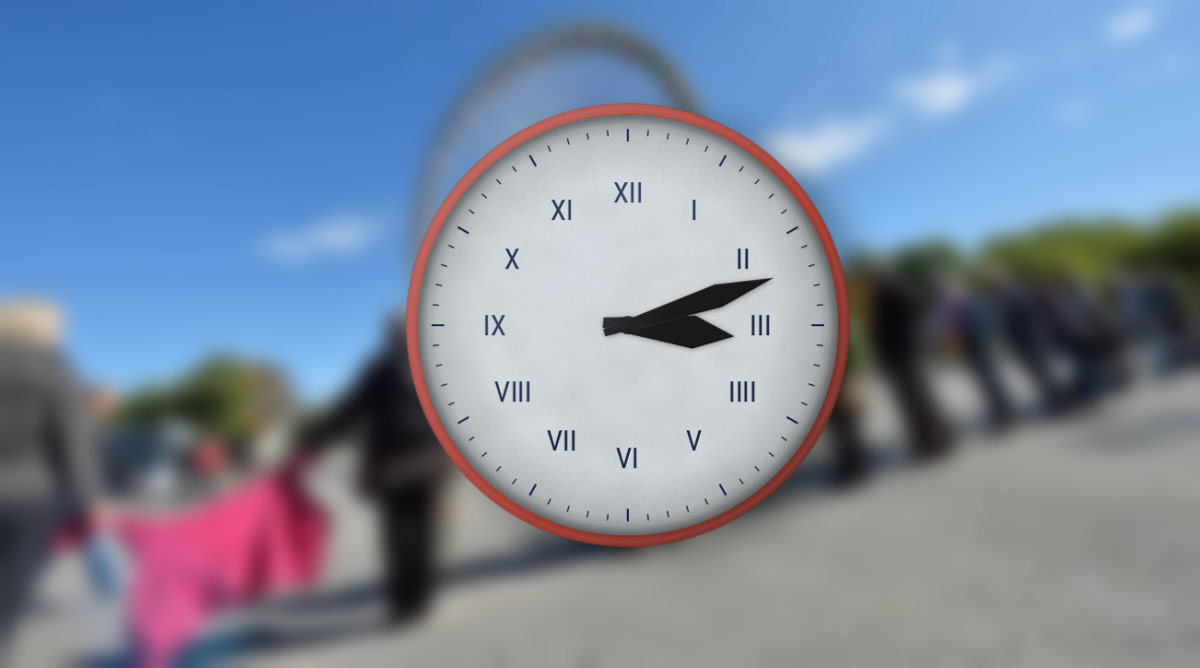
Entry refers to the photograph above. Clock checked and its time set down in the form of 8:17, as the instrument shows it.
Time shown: 3:12
